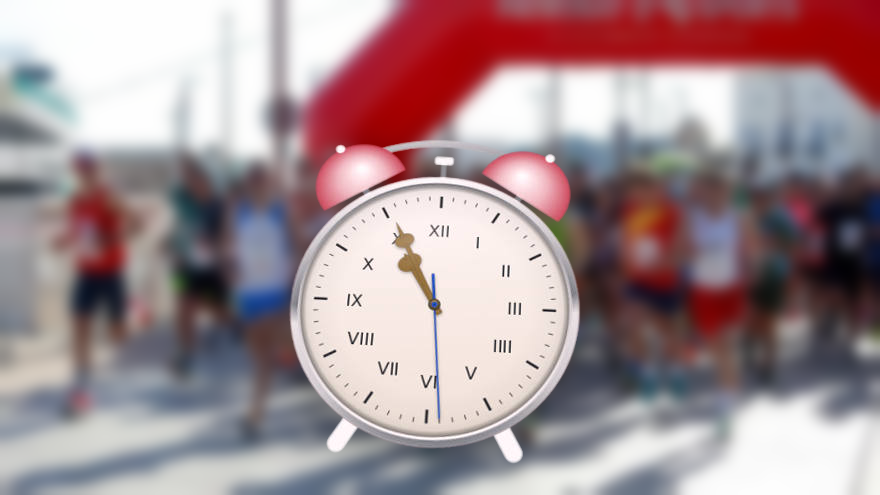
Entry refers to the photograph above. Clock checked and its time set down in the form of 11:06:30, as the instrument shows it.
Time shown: 10:55:29
